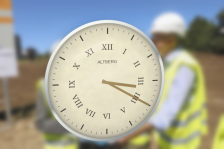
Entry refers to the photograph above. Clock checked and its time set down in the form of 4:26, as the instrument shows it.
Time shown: 3:20
